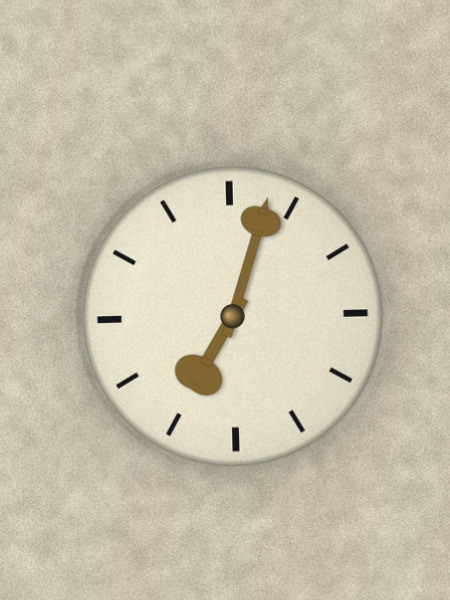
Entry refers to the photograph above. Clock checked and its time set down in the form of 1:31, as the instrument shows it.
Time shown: 7:03
